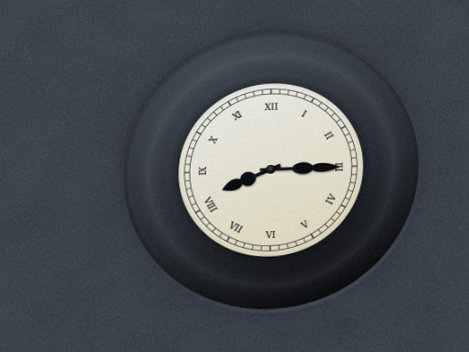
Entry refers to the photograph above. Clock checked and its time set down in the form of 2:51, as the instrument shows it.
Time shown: 8:15
